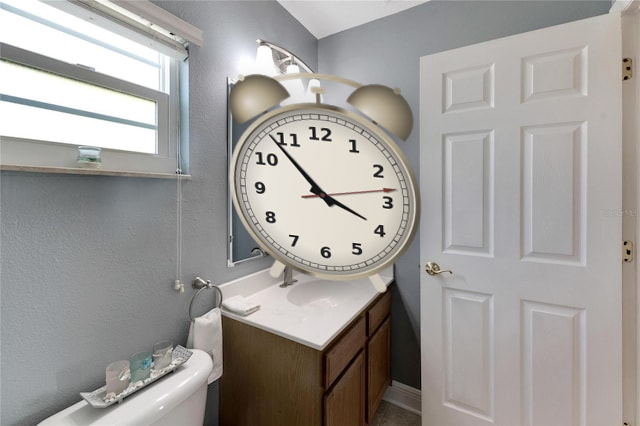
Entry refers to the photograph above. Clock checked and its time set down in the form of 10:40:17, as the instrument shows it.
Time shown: 3:53:13
